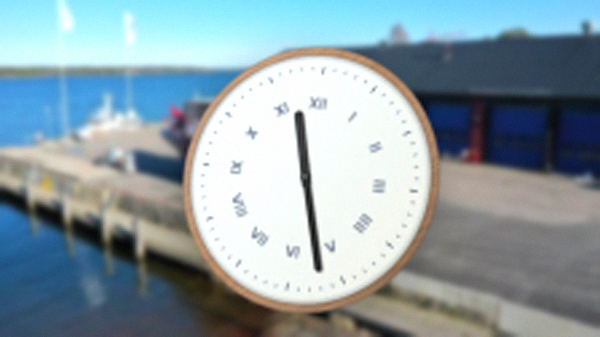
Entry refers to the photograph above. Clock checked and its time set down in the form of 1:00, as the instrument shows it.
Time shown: 11:27
